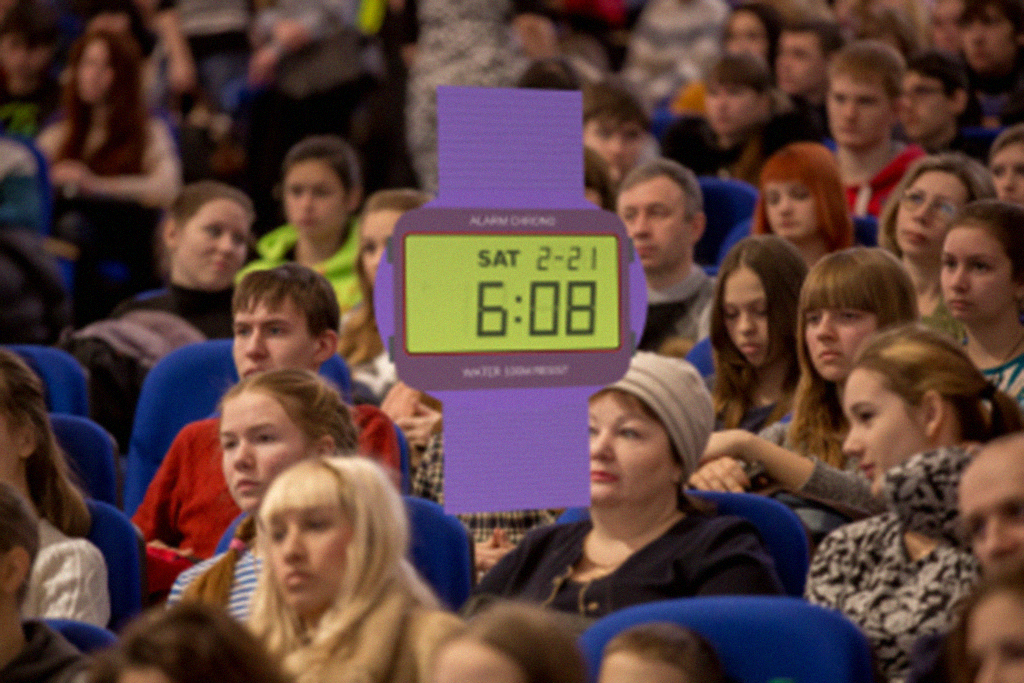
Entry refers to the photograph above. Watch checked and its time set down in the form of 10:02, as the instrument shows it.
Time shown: 6:08
